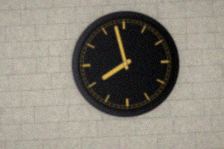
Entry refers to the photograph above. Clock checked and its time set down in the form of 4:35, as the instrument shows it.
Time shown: 7:58
